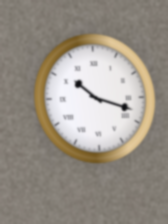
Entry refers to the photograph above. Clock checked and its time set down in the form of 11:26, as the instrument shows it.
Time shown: 10:18
